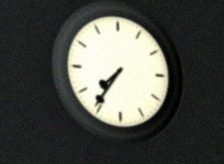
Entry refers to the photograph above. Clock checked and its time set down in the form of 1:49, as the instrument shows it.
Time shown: 7:36
